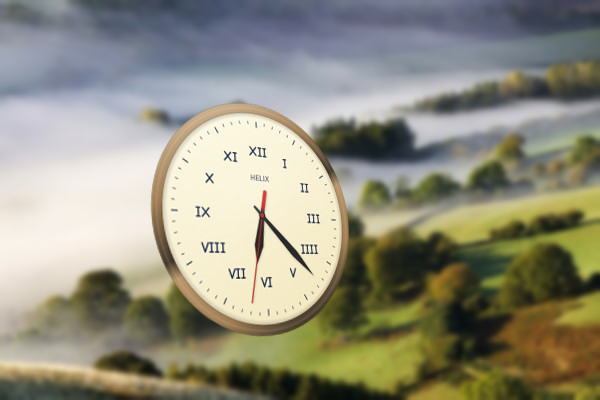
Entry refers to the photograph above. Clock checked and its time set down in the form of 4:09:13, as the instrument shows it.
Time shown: 6:22:32
